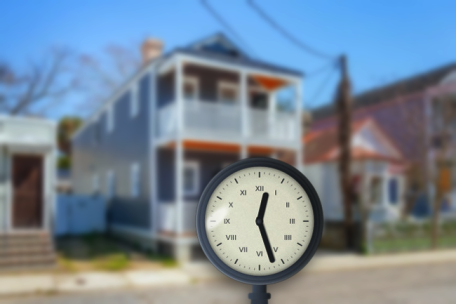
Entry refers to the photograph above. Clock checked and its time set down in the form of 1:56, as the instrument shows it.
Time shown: 12:27
